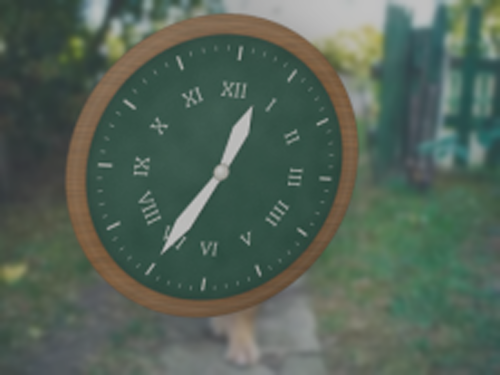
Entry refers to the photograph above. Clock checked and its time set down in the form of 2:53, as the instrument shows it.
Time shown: 12:35
